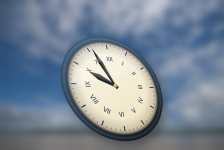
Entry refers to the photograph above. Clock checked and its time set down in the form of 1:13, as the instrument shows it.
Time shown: 9:56
